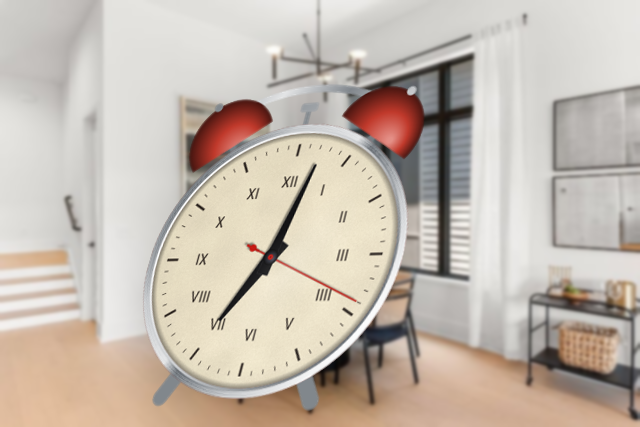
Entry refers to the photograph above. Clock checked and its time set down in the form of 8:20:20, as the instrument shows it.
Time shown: 7:02:19
